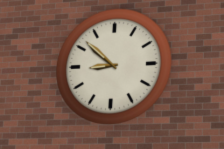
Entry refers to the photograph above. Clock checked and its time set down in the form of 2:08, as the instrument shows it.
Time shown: 8:52
